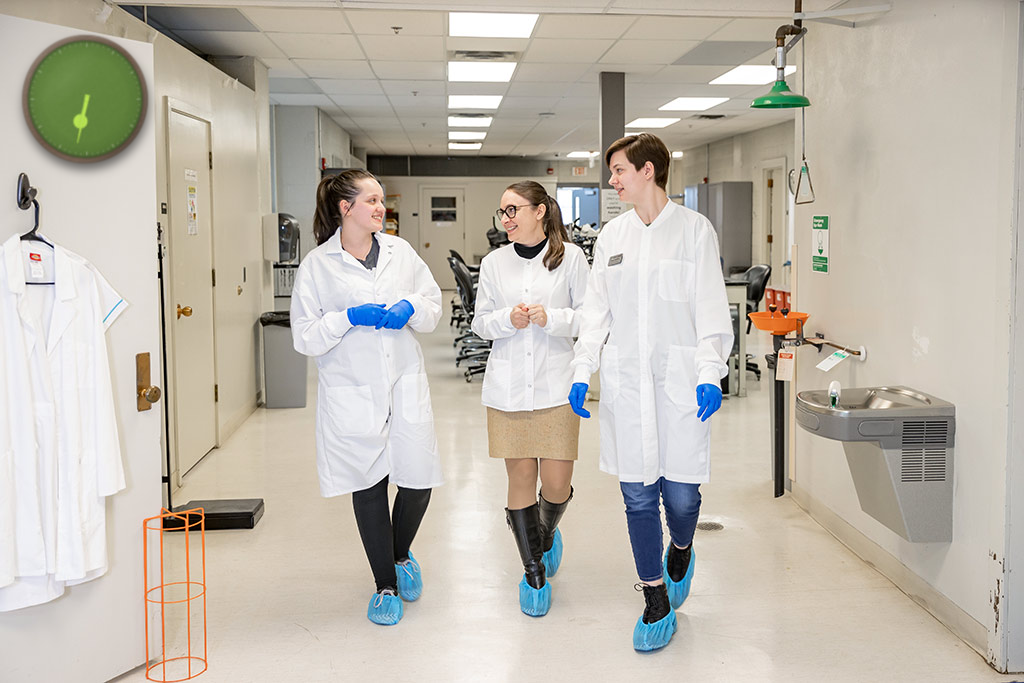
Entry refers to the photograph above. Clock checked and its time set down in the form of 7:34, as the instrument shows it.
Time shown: 6:32
